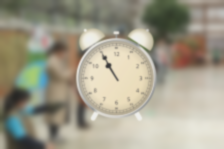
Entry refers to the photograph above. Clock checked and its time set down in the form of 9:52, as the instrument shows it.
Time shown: 10:55
